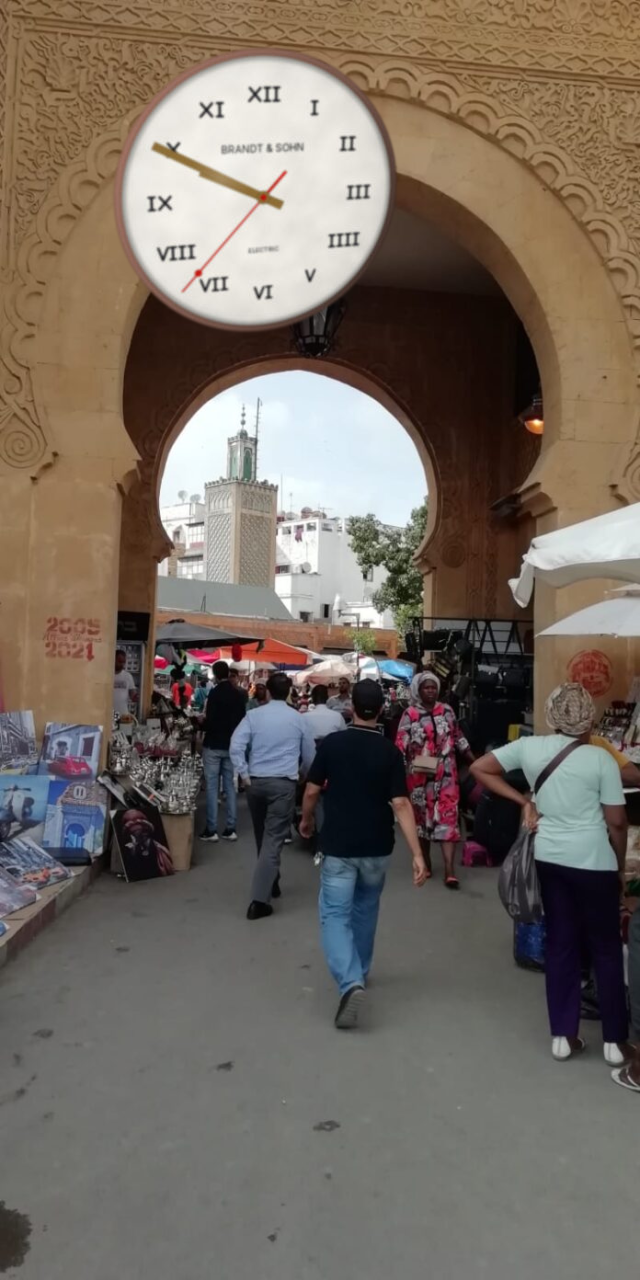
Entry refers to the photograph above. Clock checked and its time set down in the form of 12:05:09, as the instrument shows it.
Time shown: 9:49:37
